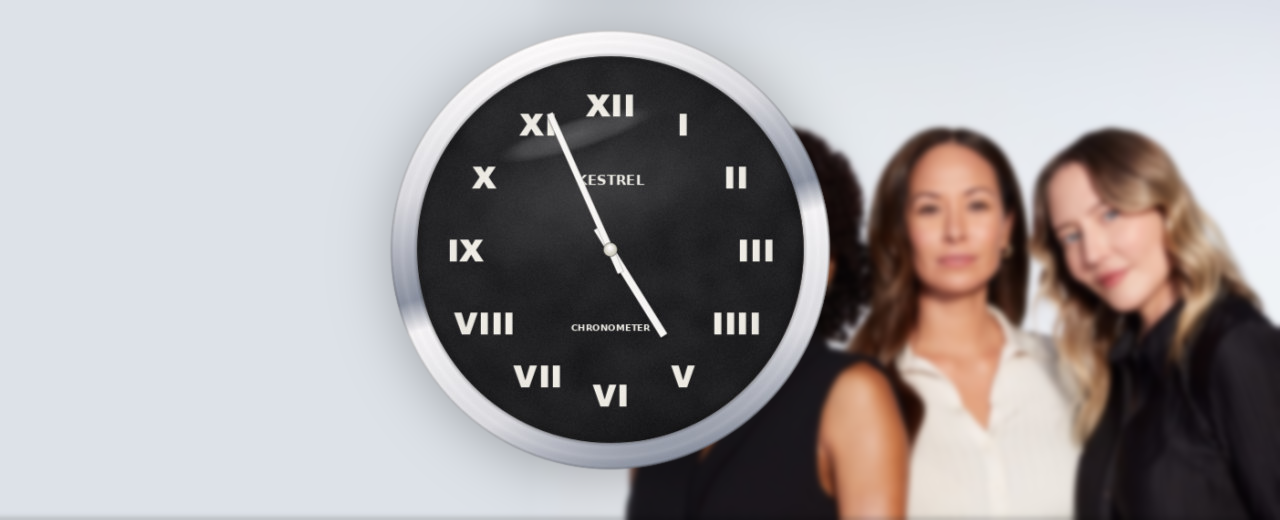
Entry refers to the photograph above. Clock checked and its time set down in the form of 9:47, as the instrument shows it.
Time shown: 4:56
